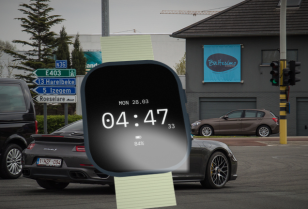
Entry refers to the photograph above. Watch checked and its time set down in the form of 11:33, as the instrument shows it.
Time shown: 4:47
